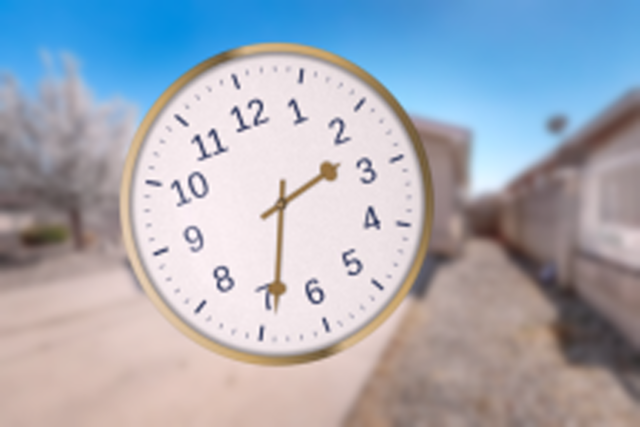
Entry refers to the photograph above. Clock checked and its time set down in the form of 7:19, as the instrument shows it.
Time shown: 2:34
